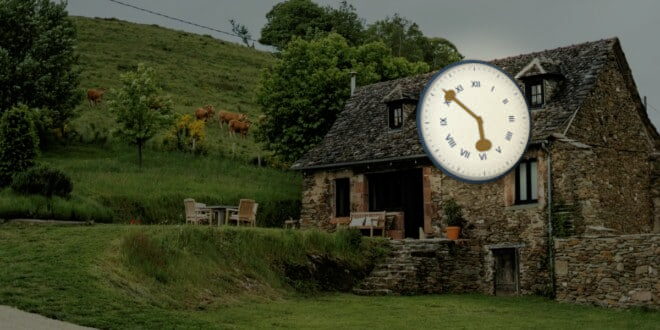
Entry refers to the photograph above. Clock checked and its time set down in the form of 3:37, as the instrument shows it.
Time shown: 5:52
